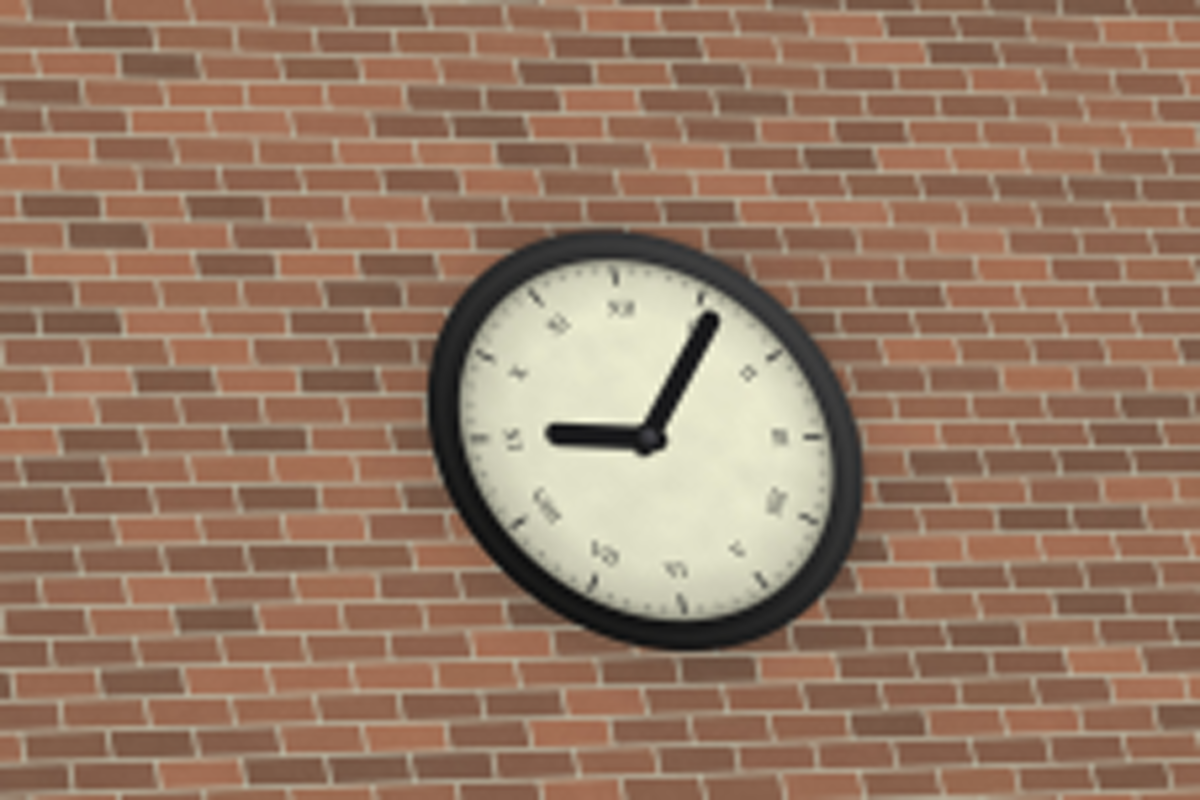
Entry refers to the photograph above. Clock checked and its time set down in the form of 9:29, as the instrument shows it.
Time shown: 9:06
